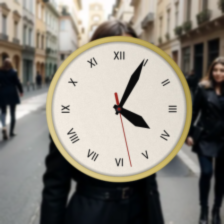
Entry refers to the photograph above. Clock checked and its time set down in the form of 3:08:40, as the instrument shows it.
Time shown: 4:04:28
